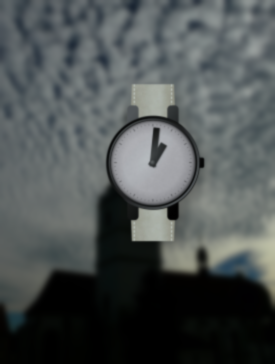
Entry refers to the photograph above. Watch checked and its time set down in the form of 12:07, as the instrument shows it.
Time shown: 1:01
